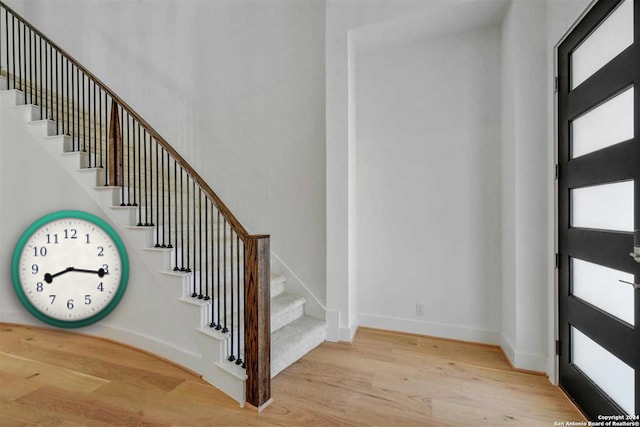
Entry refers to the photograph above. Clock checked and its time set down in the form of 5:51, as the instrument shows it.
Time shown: 8:16
